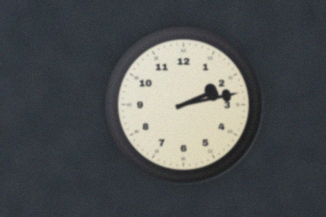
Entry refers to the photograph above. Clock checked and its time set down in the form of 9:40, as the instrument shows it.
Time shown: 2:13
